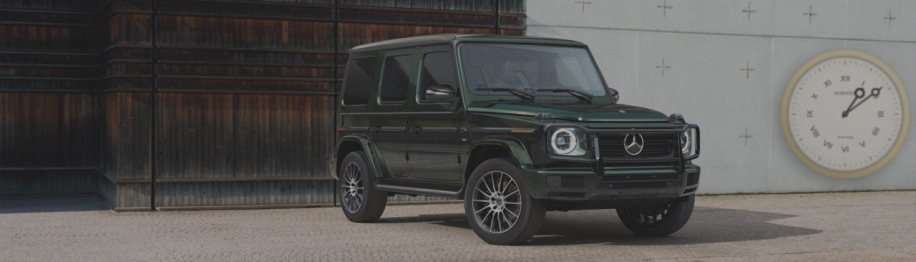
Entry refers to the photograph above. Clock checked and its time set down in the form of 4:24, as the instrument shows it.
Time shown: 1:09
